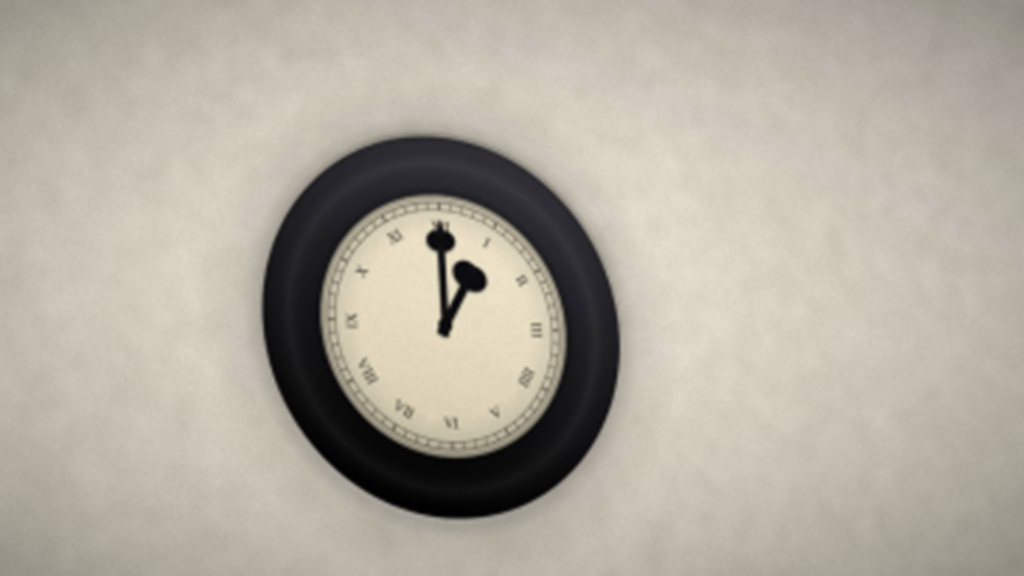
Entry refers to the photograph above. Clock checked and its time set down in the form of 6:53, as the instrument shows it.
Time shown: 1:00
